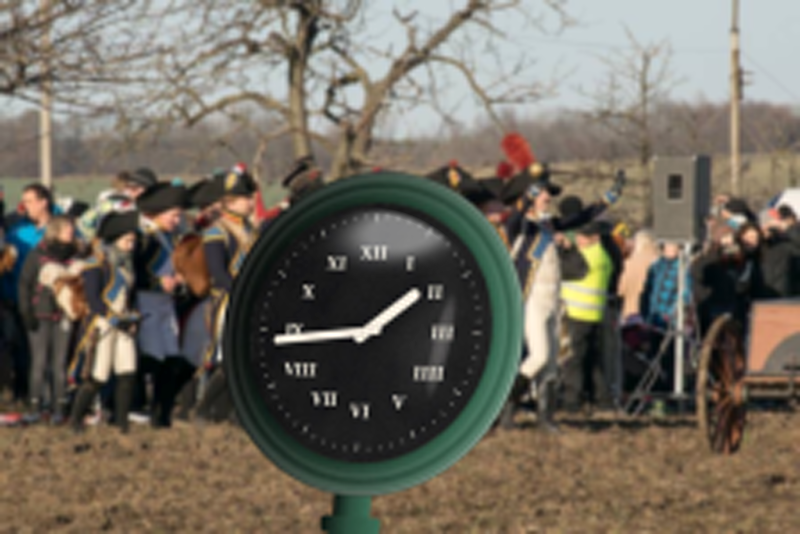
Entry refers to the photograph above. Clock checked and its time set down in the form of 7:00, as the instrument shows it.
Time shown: 1:44
